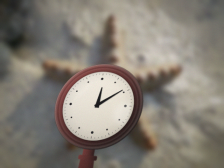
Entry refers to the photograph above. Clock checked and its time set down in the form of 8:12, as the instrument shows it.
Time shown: 12:09
